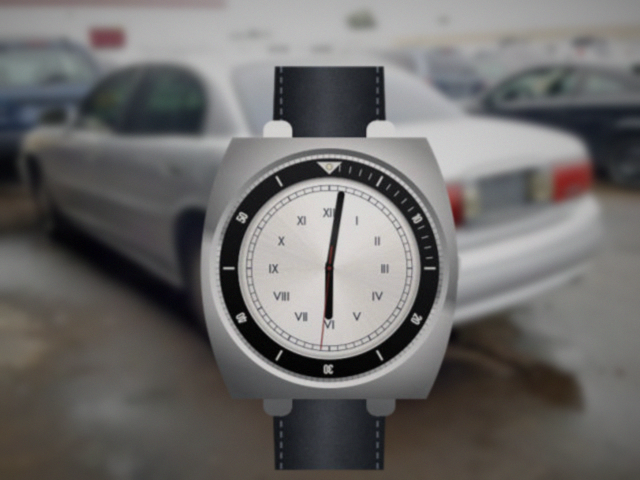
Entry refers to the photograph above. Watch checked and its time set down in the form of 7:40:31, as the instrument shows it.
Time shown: 6:01:31
